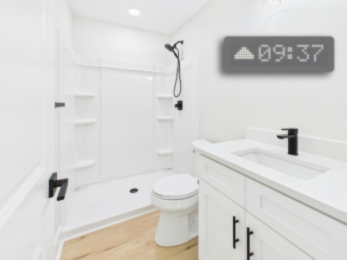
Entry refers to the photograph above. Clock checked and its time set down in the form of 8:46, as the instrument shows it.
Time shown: 9:37
